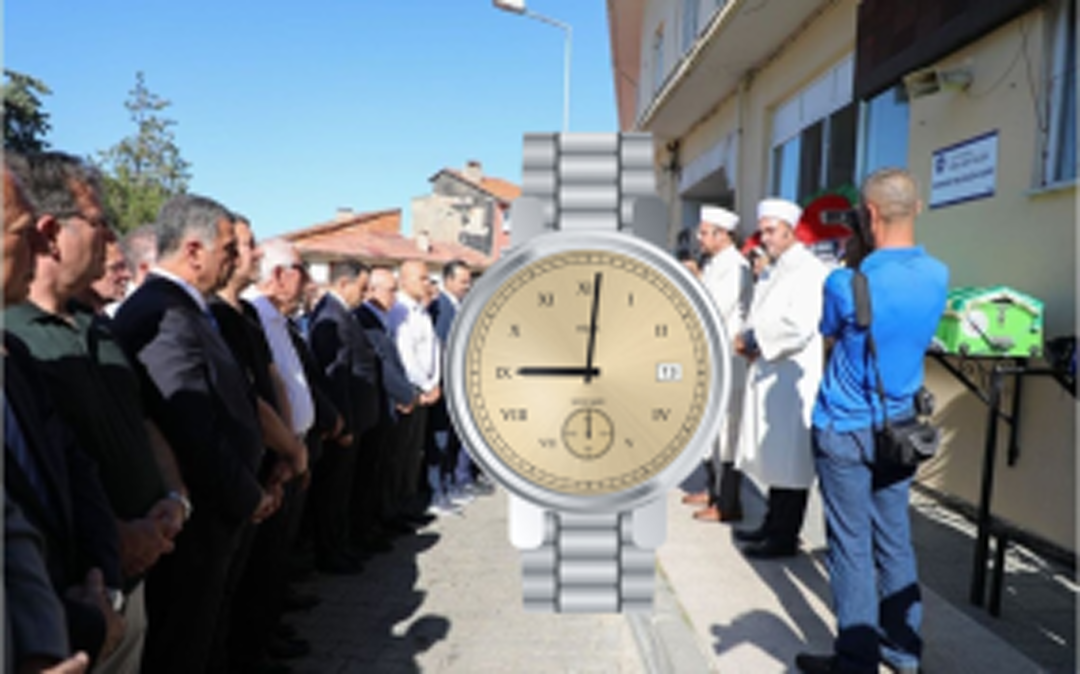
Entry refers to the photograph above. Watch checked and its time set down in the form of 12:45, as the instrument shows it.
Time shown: 9:01
